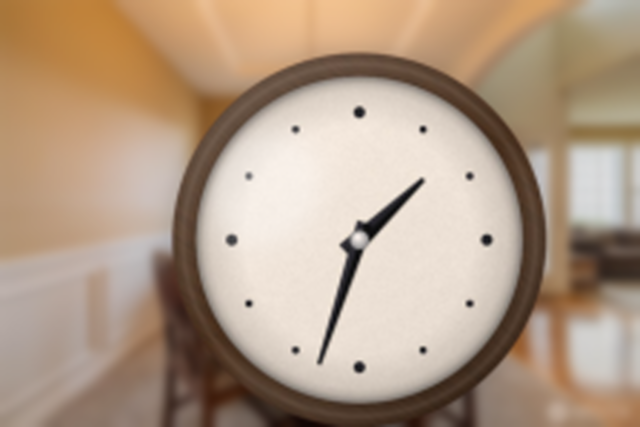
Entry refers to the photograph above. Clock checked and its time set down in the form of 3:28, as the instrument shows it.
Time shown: 1:33
